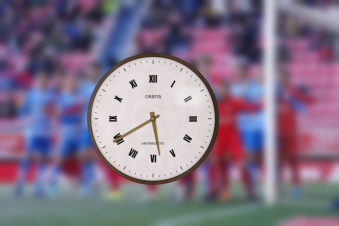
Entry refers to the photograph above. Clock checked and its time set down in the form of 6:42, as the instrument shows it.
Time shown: 5:40
